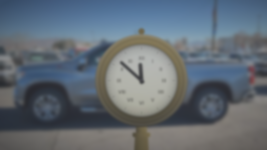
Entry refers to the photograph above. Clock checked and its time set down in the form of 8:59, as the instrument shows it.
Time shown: 11:52
